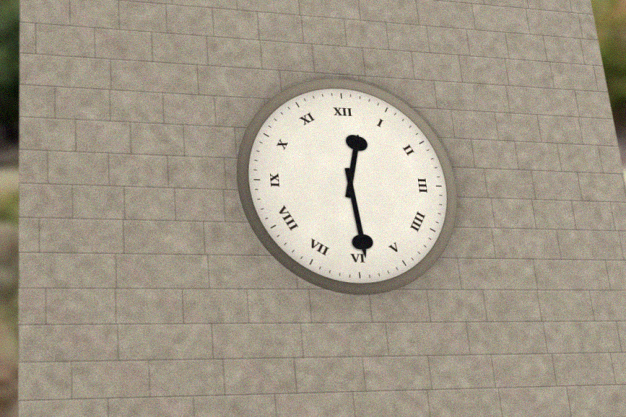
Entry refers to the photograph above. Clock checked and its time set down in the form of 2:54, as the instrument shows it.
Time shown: 12:29
